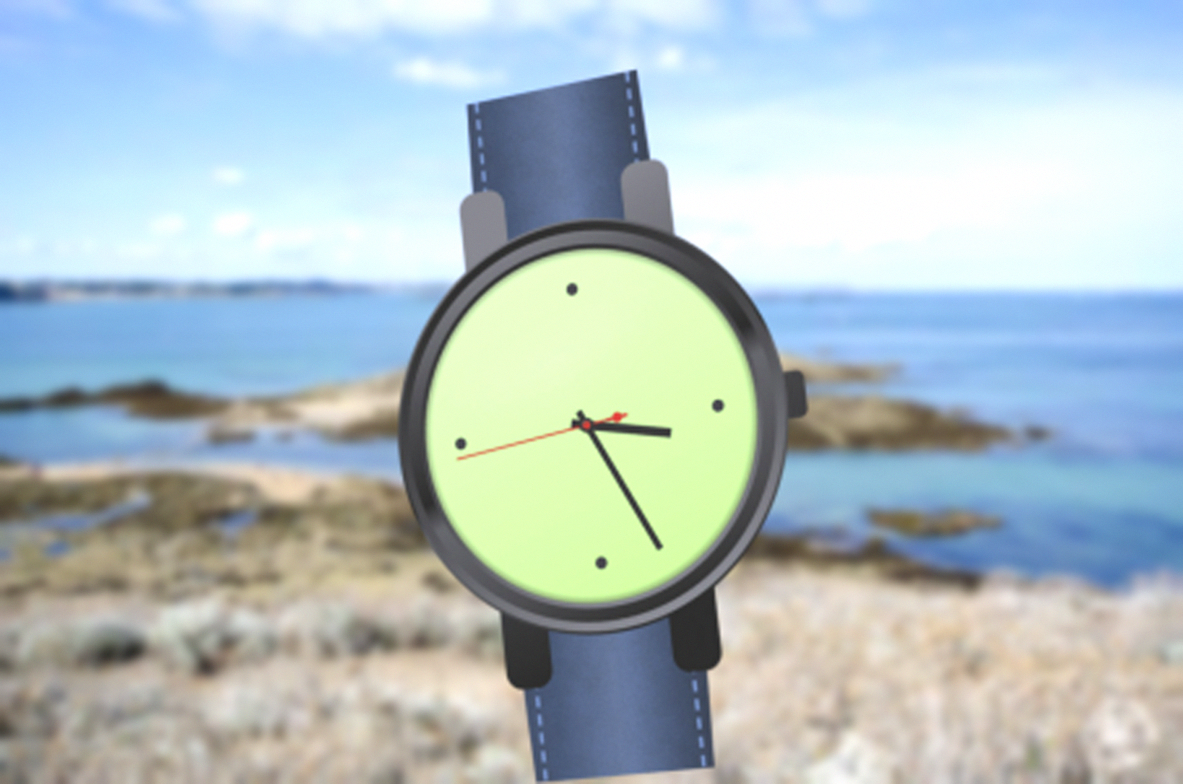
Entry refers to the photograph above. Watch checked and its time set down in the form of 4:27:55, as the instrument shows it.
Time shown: 3:25:44
